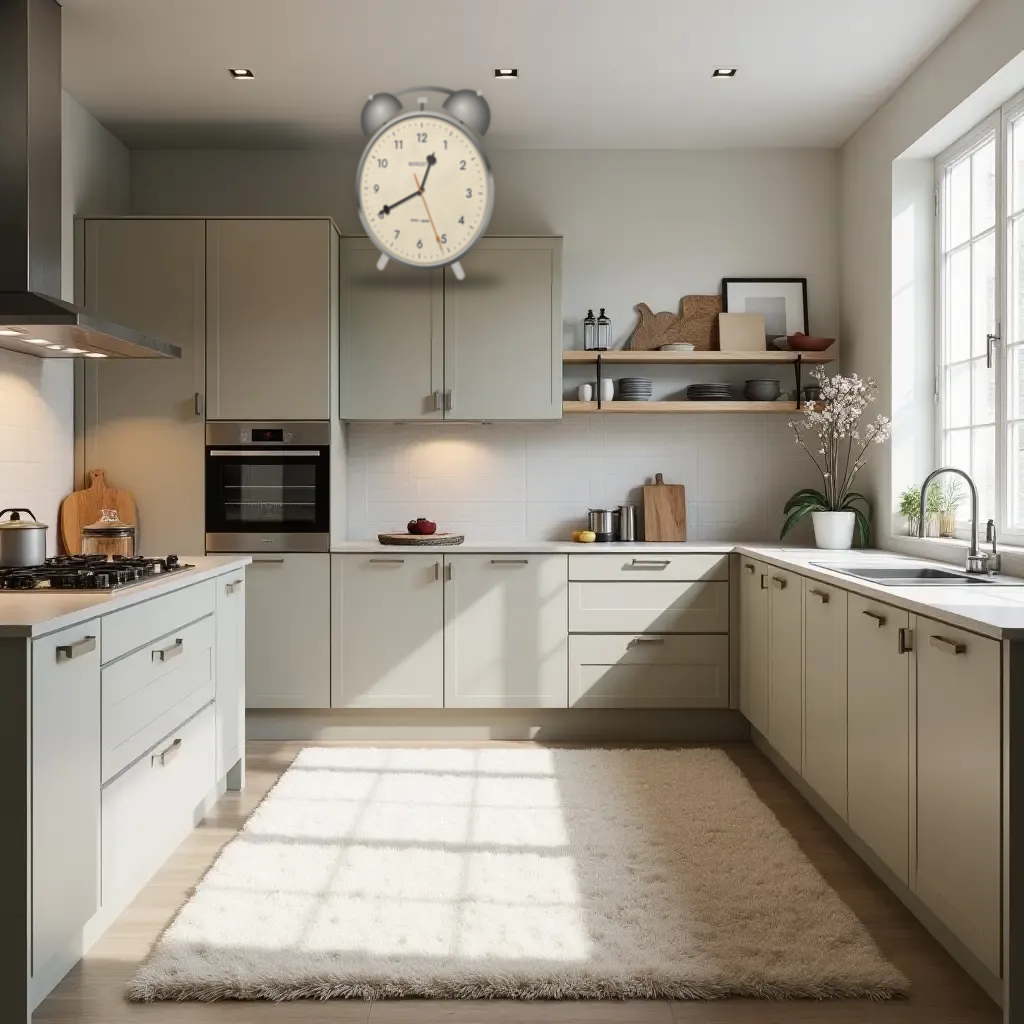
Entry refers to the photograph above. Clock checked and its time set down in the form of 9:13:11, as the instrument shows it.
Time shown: 12:40:26
